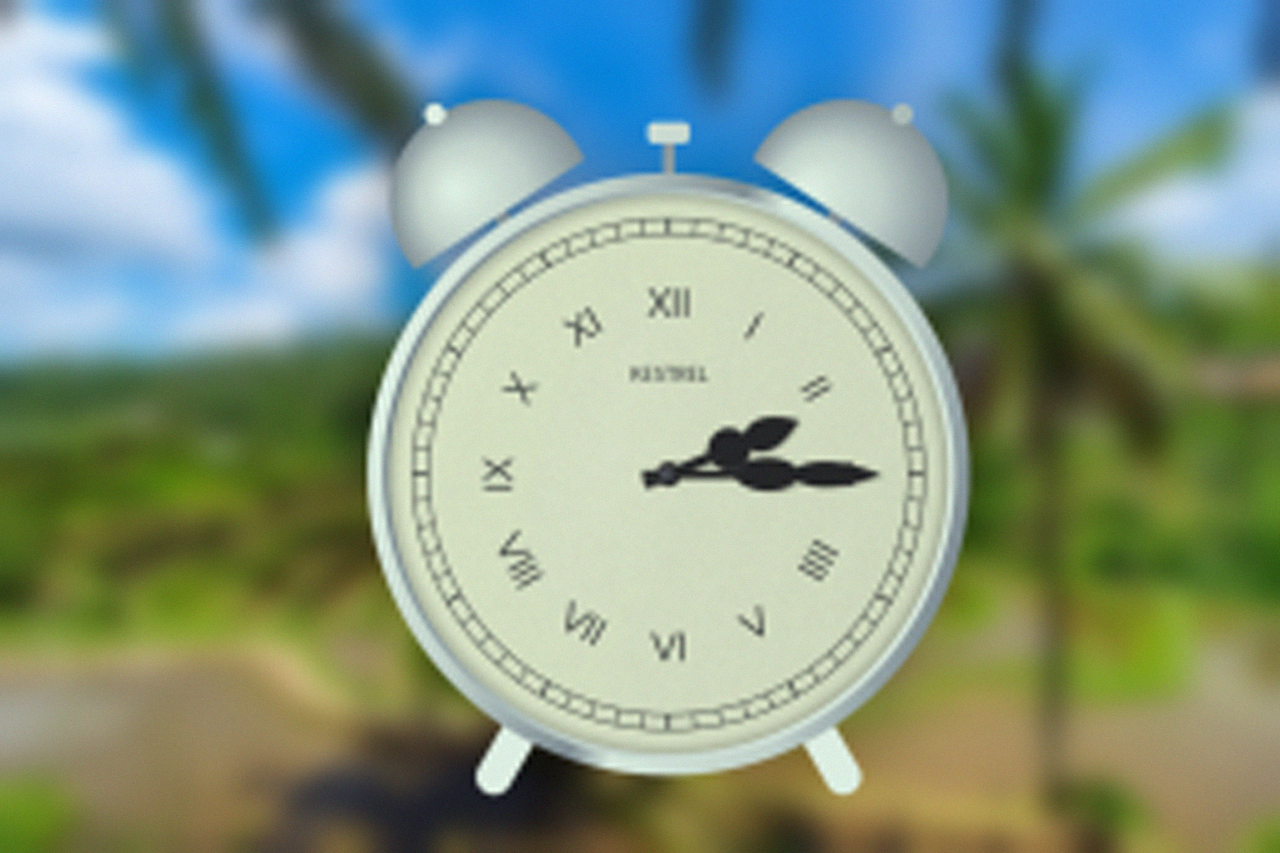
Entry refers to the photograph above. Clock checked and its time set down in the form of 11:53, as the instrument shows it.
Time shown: 2:15
